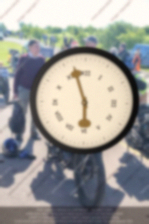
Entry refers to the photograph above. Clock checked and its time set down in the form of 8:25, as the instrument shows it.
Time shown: 5:57
